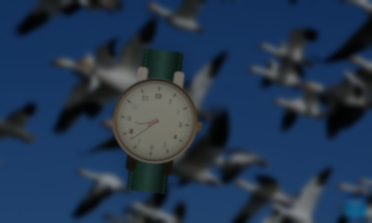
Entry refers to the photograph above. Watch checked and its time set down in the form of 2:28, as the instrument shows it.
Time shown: 8:38
